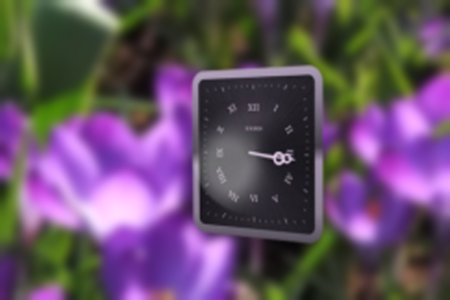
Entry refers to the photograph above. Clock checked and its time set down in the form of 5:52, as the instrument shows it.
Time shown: 3:16
